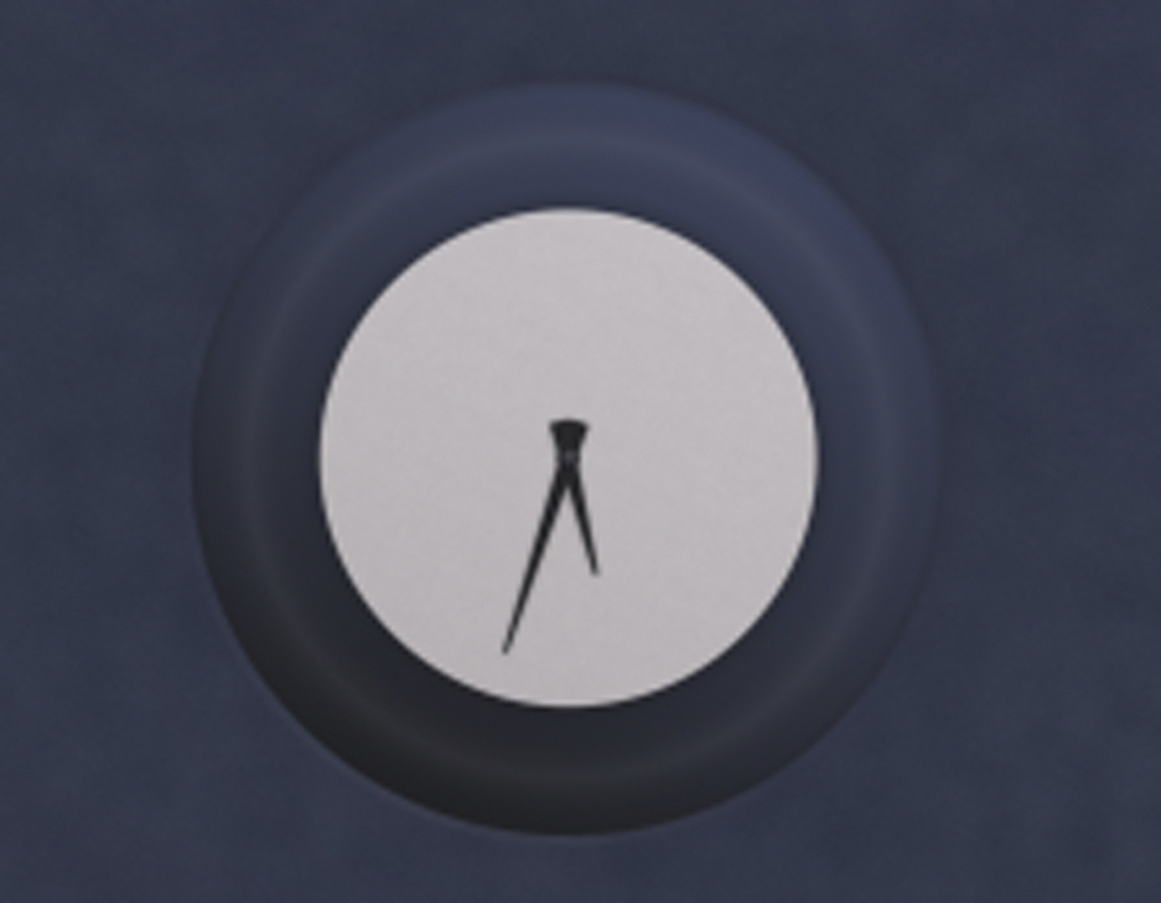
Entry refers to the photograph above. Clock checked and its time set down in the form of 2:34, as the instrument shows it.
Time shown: 5:33
